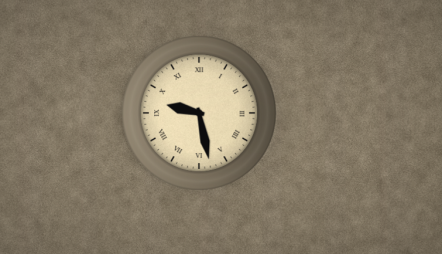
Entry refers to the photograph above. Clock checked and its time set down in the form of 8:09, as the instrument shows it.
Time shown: 9:28
